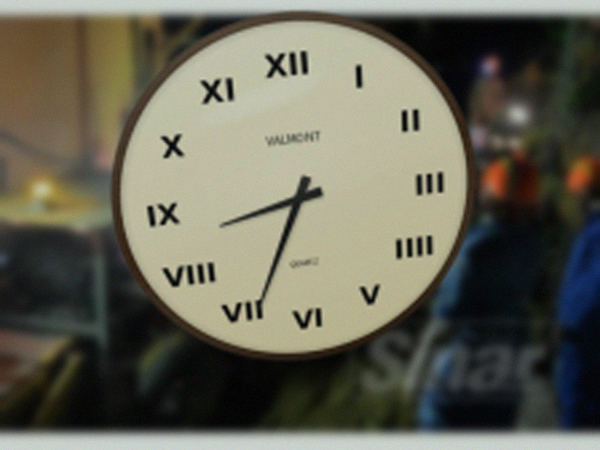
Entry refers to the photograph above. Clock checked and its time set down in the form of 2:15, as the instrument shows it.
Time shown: 8:34
